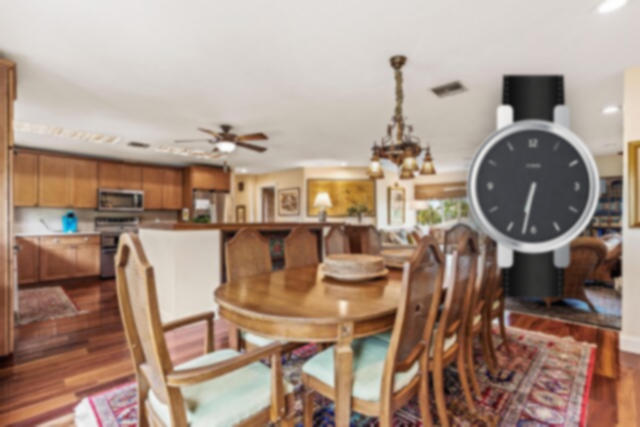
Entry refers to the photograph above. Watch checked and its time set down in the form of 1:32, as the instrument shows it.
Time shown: 6:32
